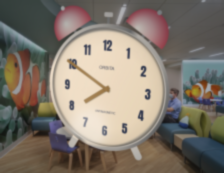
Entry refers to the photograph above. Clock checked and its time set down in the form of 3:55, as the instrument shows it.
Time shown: 7:50
